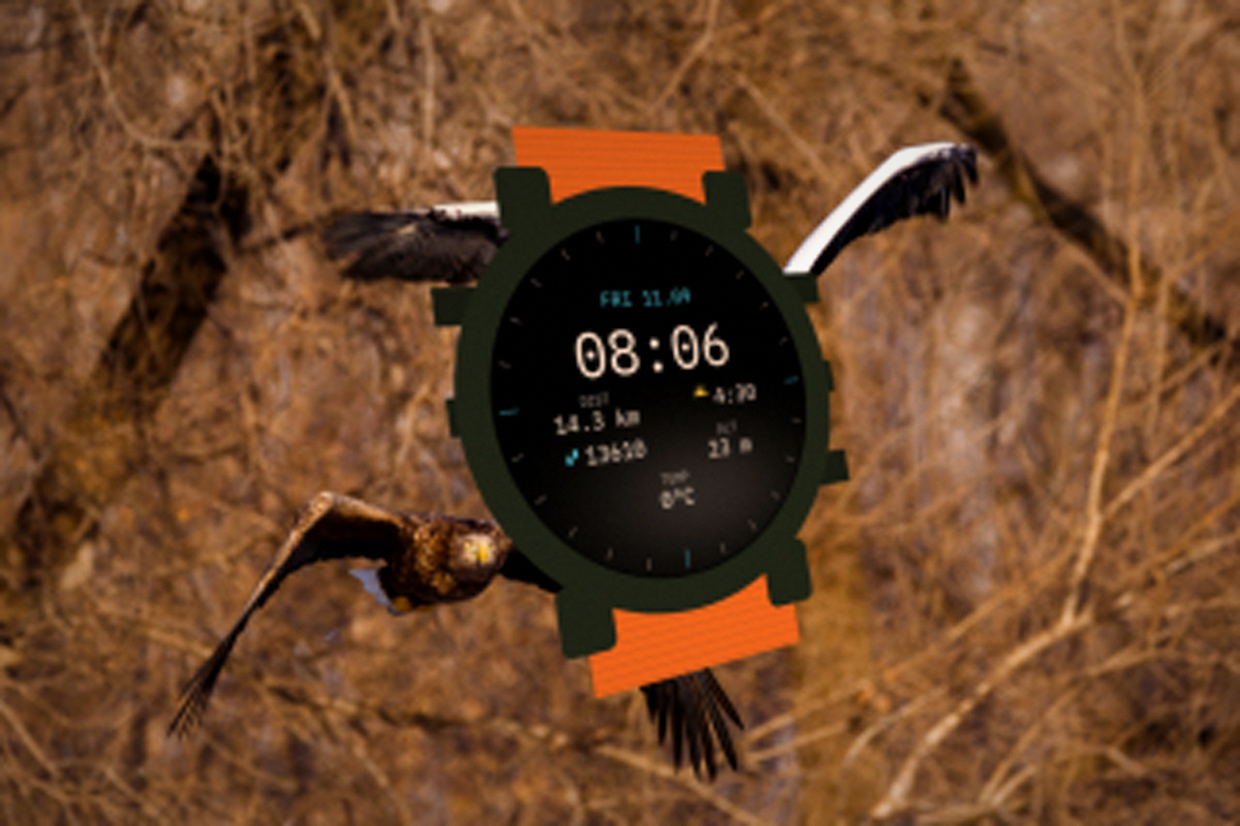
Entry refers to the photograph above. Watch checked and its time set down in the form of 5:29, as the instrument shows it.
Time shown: 8:06
